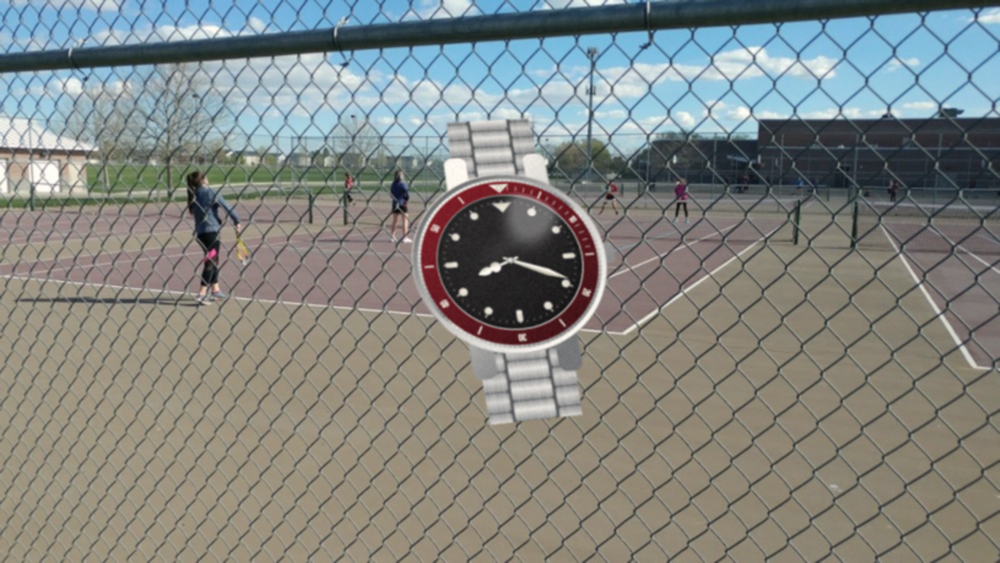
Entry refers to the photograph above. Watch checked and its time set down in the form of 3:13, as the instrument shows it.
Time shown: 8:19
